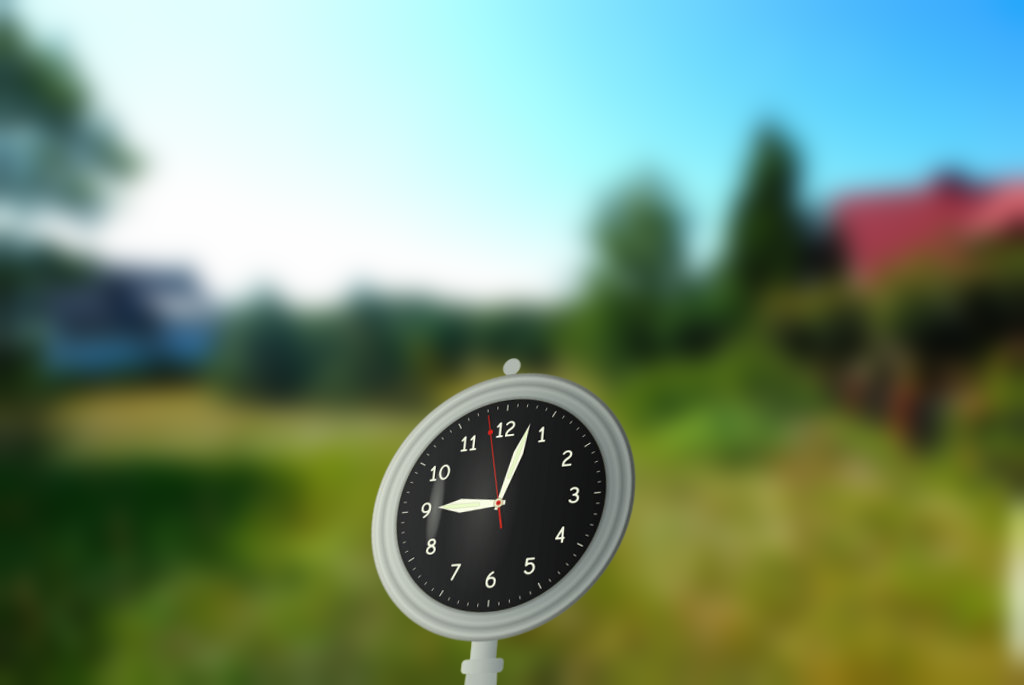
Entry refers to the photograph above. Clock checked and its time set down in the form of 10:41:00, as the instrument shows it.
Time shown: 9:02:58
